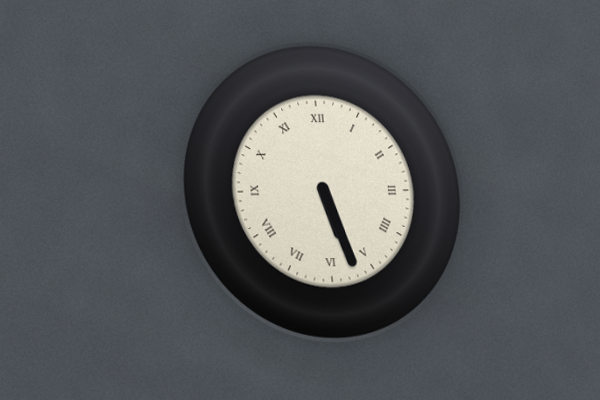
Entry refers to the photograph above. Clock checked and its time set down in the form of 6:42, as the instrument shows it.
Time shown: 5:27
